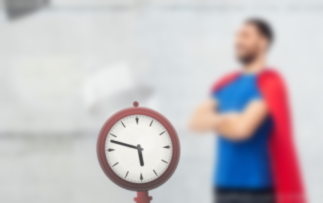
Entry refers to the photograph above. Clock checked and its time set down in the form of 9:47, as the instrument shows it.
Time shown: 5:48
